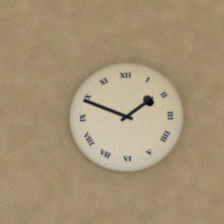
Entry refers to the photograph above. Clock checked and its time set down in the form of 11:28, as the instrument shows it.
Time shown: 1:49
